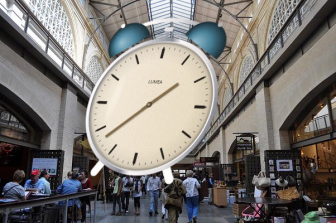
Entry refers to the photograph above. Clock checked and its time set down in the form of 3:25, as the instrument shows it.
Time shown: 1:38
